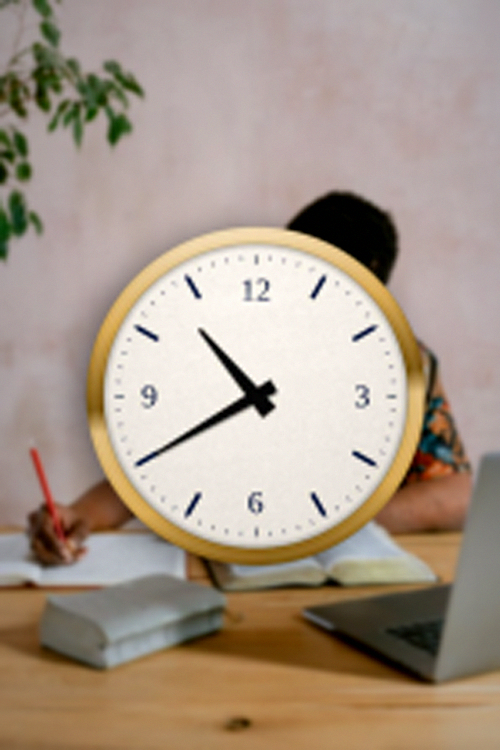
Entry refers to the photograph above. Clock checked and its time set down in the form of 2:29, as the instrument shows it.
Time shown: 10:40
